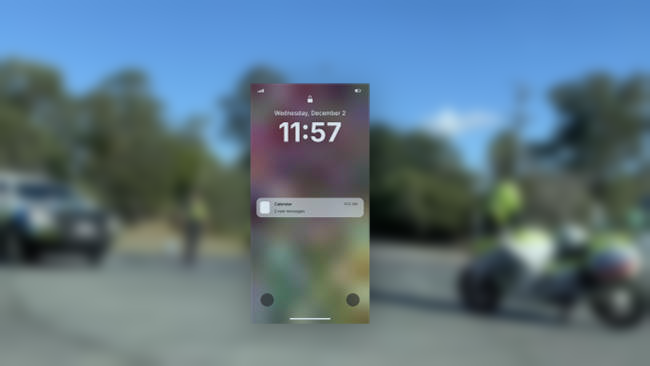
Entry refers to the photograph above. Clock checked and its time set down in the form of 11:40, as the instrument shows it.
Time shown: 11:57
